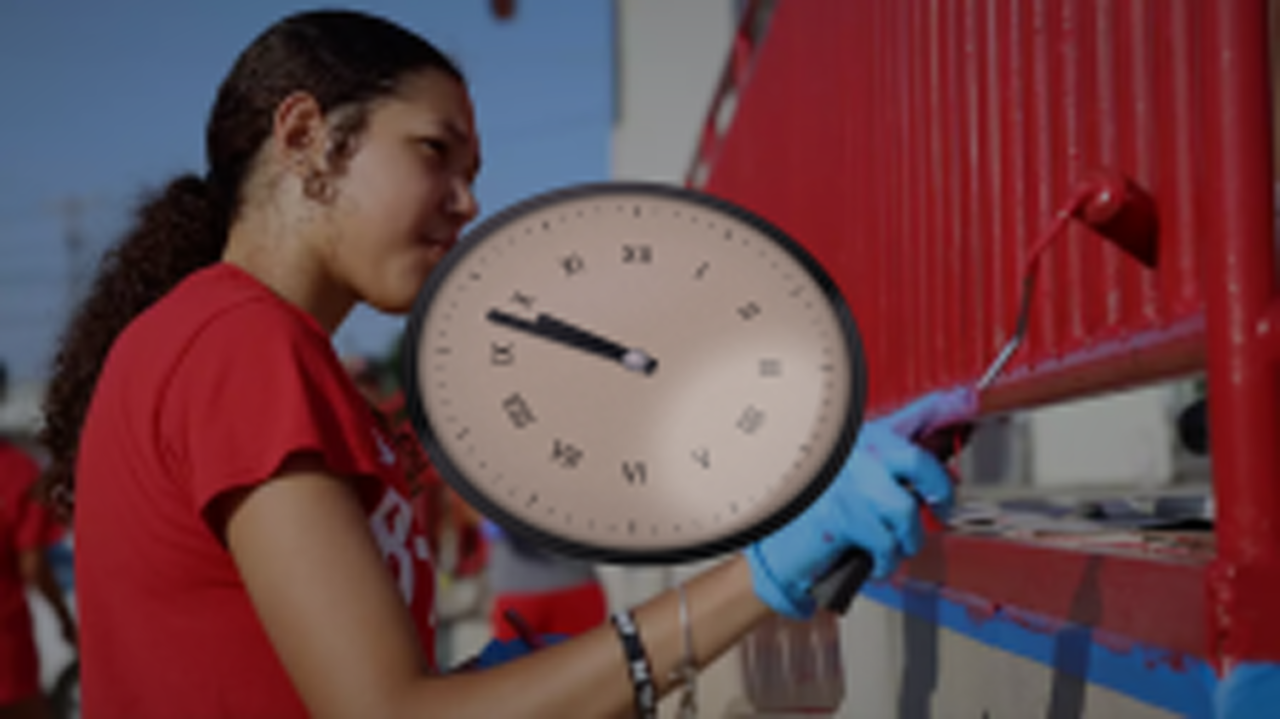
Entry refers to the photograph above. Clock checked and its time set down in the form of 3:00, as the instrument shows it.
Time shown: 9:48
